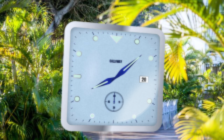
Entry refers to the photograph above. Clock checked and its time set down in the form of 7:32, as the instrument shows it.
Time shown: 8:08
